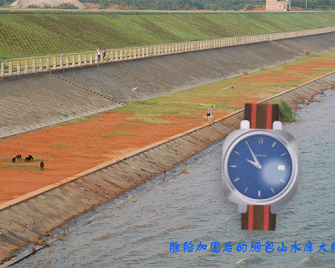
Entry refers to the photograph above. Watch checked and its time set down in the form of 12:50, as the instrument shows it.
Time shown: 9:55
